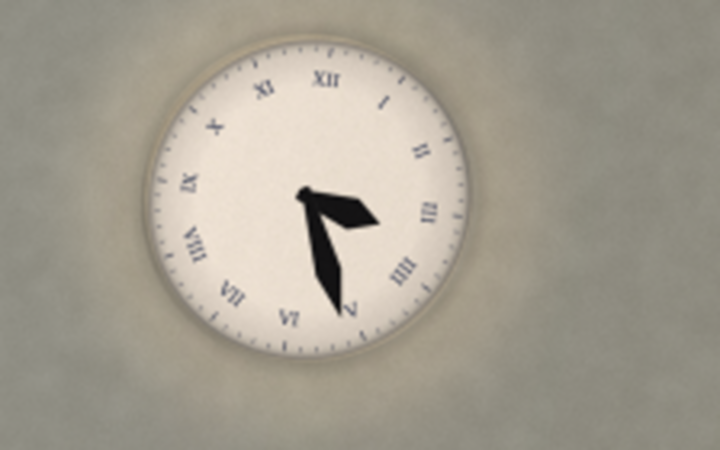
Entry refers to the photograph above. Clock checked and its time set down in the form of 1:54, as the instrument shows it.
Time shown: 3:26
